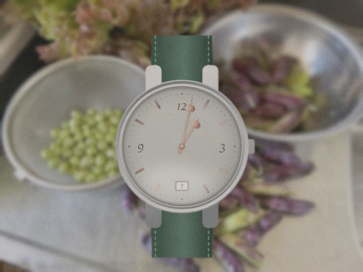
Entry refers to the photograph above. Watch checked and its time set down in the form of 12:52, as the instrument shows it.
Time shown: 1:02
